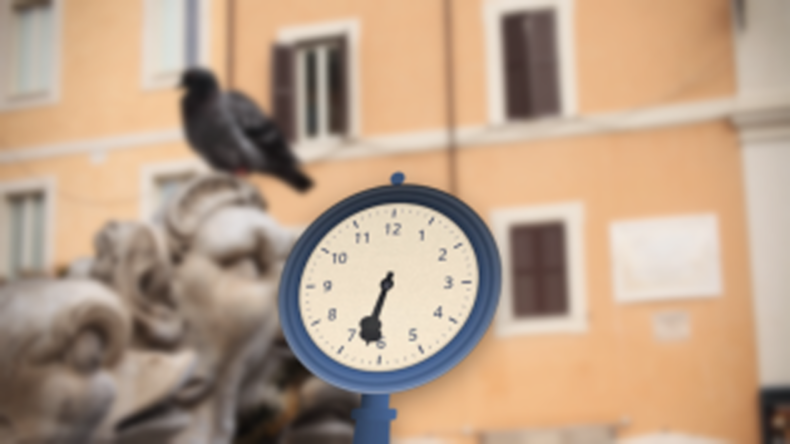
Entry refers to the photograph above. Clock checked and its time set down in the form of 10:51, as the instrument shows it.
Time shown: 6:32
